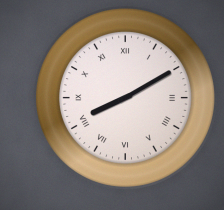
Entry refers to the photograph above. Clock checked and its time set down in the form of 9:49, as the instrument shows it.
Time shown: 8:10
